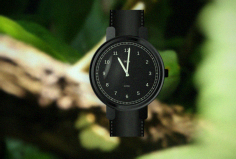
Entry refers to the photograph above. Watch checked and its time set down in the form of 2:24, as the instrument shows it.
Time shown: 11:01
